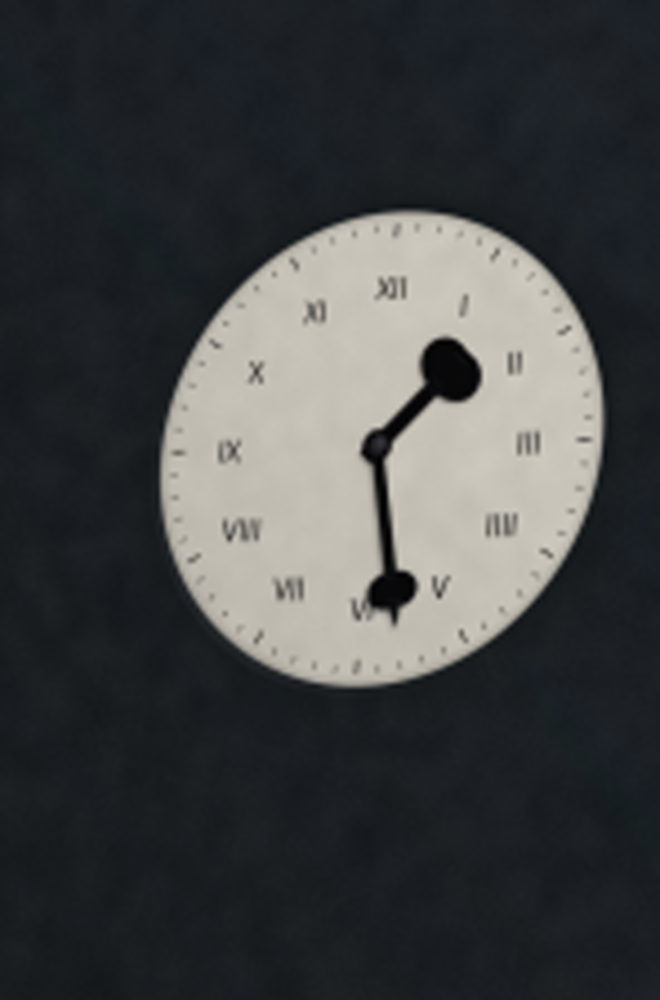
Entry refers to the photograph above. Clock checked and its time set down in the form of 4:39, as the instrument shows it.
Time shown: 1:28
